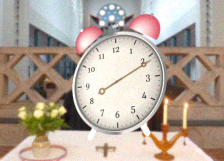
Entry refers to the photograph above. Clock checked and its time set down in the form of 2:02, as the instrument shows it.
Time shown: 8:11
